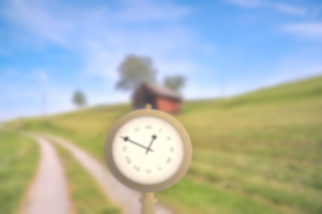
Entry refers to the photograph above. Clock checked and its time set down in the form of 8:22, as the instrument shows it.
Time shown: 12:49
